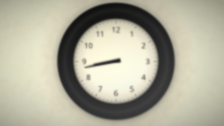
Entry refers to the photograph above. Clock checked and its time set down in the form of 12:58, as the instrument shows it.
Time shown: 8:43
